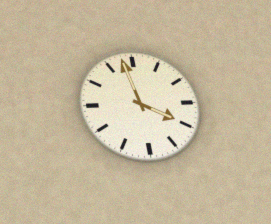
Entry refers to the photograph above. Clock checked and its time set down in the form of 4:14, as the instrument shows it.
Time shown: 3:58
